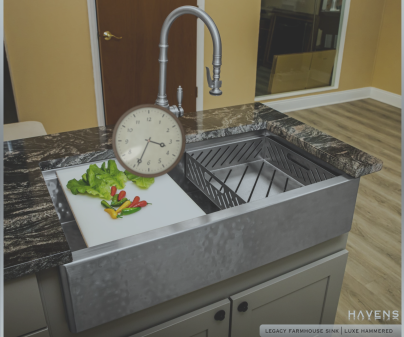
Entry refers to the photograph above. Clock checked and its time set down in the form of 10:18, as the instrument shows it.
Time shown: 3:34
